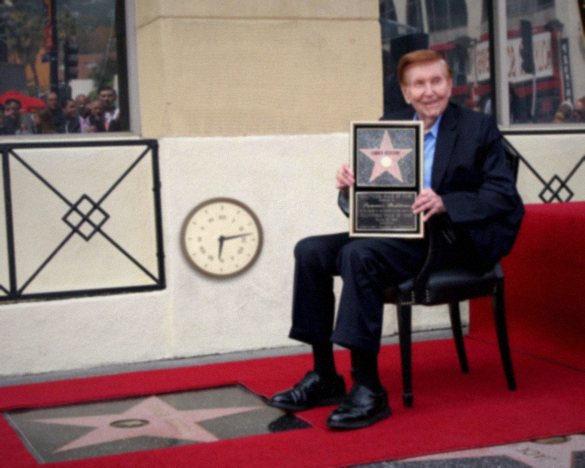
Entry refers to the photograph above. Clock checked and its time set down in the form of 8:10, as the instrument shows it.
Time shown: 6:13
